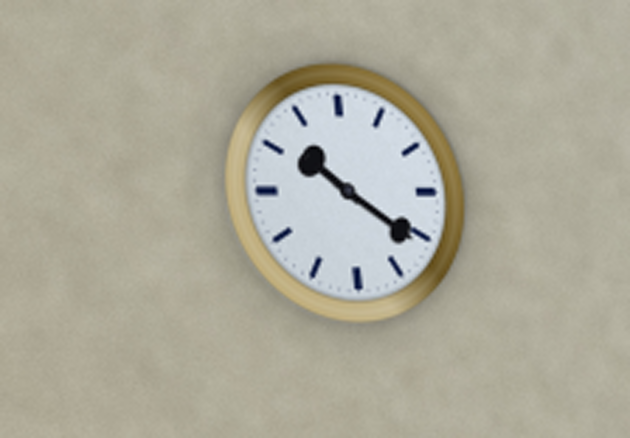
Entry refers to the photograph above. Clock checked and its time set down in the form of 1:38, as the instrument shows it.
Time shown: 10:21
